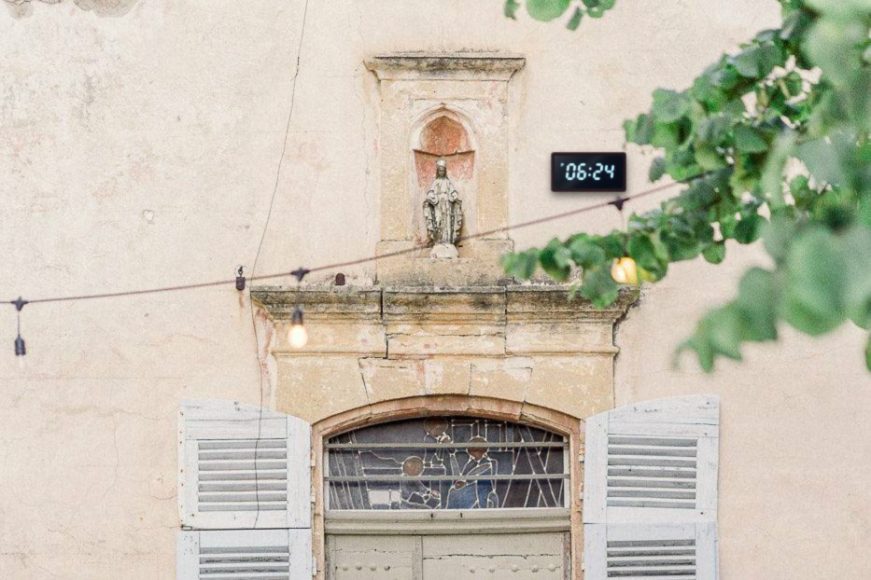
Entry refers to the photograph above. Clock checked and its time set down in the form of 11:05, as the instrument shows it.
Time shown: 6:24
